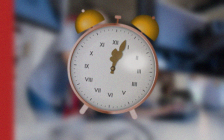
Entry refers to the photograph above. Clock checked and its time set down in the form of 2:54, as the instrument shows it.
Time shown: 12:03
